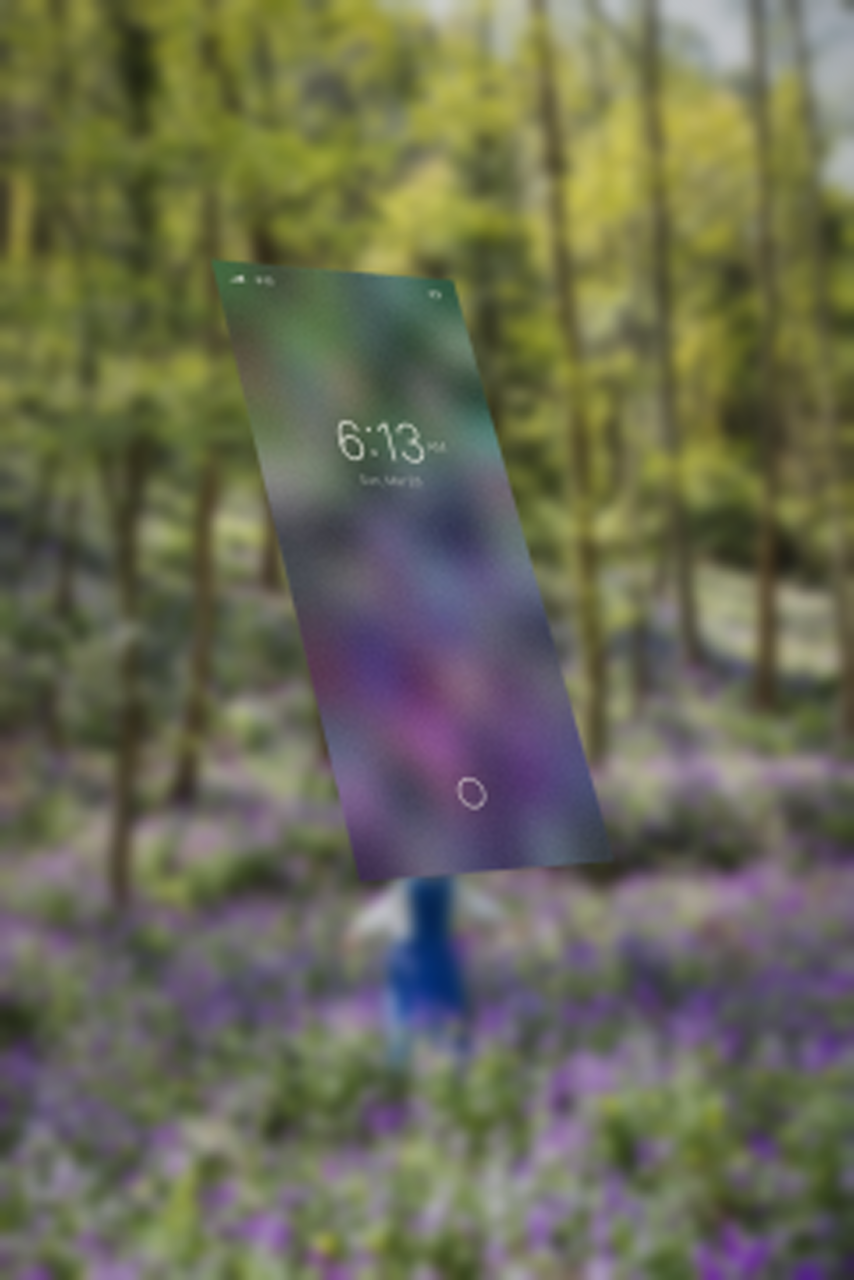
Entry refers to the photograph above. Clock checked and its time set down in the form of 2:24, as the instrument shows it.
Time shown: 6:13
